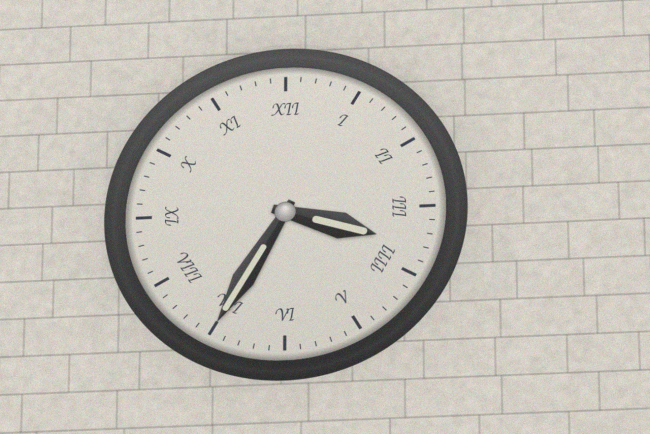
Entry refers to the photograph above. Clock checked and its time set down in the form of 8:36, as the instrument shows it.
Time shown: 3:35
